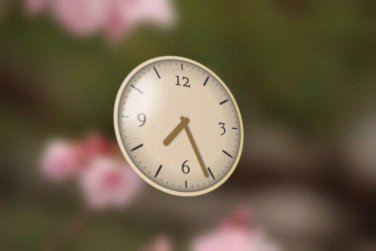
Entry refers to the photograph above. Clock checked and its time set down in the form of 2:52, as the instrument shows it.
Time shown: 7:26
